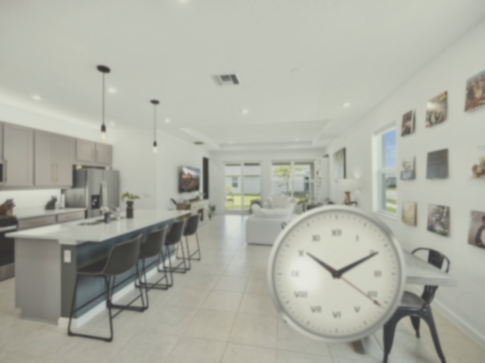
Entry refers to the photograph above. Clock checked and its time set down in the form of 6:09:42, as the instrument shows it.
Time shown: 10:10:21
